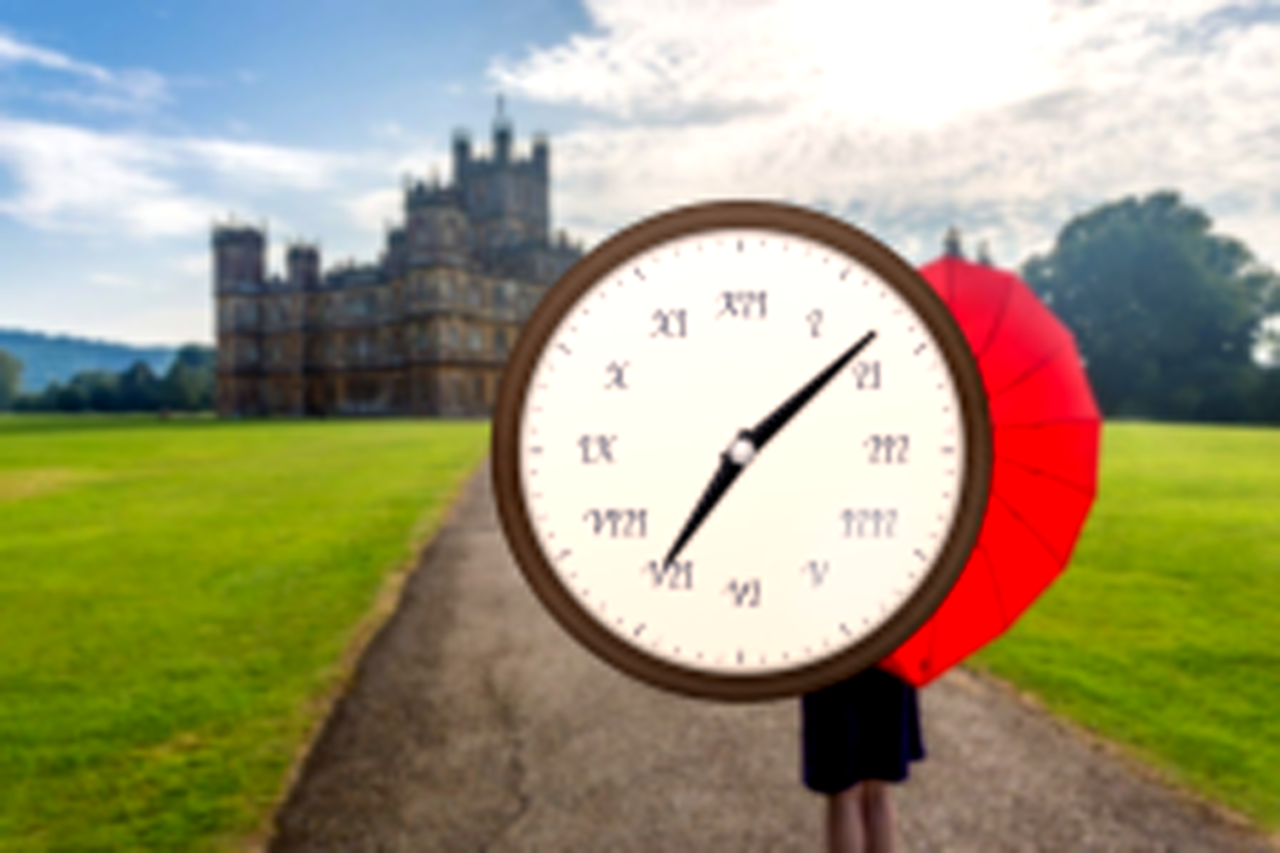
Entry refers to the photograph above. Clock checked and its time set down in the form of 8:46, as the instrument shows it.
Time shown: 7:08
